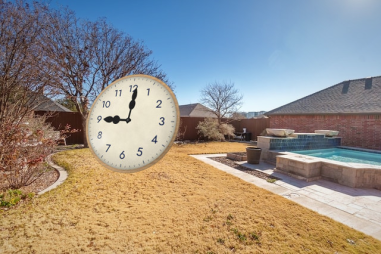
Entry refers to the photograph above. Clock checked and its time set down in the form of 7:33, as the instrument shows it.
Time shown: 9:01
